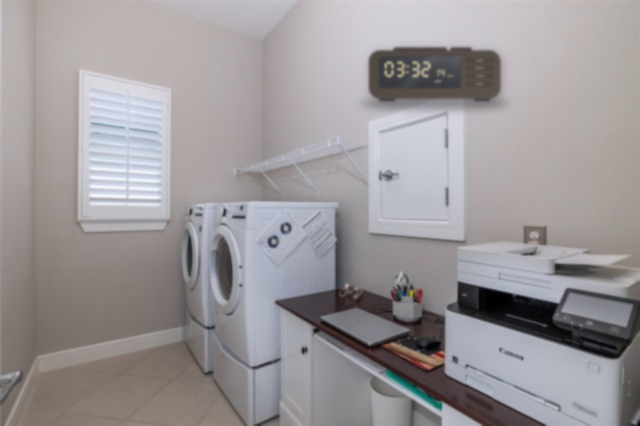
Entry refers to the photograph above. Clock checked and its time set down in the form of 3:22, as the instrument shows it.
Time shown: 3:32
